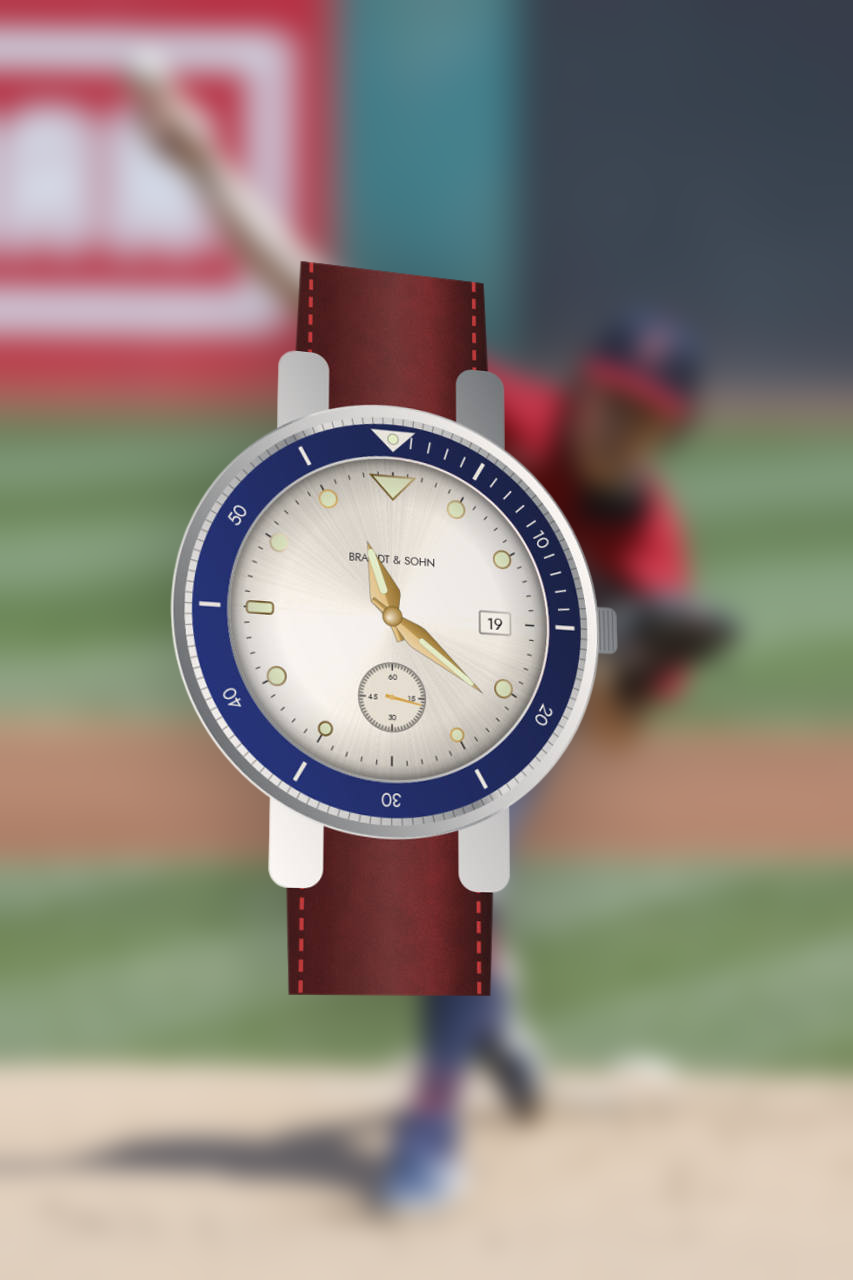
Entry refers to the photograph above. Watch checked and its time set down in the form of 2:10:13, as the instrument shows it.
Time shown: 11:21:17
